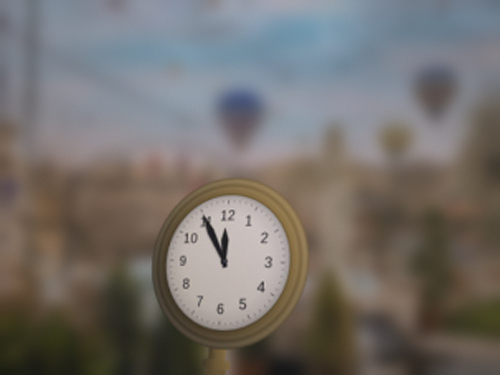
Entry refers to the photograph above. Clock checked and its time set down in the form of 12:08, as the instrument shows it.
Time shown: 11:55
